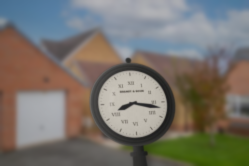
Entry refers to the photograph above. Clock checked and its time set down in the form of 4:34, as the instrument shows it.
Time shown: 8:17
